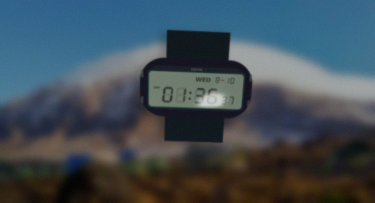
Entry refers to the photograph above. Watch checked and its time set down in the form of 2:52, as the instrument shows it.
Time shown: 1:36
